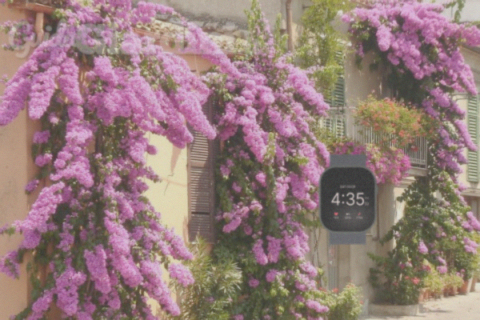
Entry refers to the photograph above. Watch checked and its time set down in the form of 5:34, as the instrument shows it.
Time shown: 4:35
